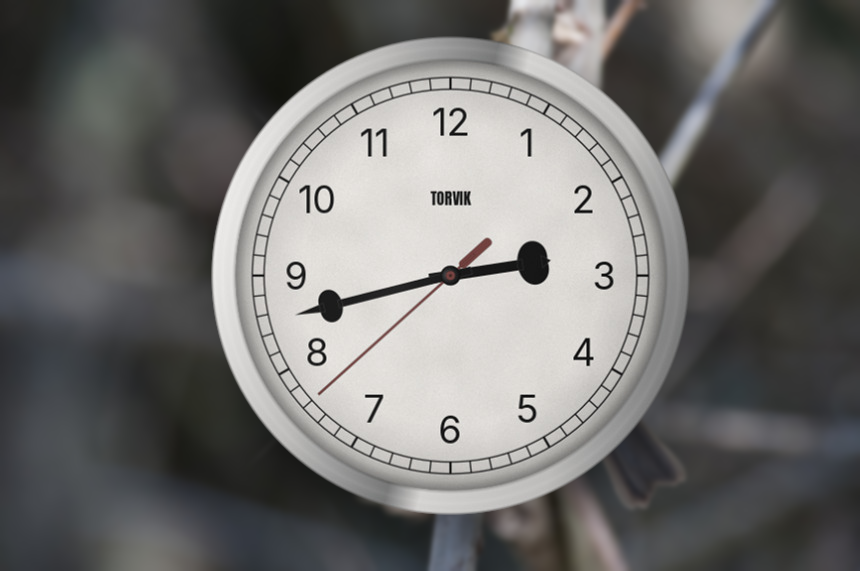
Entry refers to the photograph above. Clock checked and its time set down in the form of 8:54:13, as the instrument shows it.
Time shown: 2:42:38
